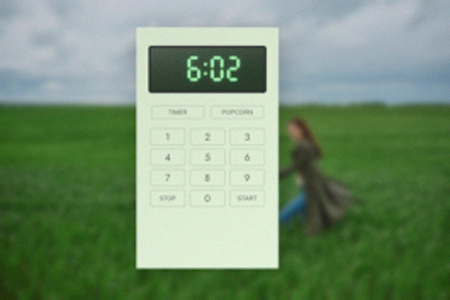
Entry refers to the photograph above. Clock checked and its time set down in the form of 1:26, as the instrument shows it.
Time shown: 6:02
